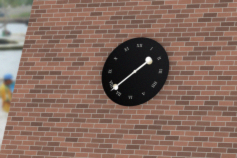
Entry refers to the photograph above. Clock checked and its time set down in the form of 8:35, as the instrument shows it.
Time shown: 1:38
